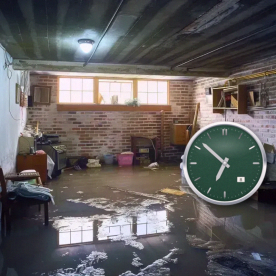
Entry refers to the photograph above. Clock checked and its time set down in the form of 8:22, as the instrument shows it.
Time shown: 6:52
